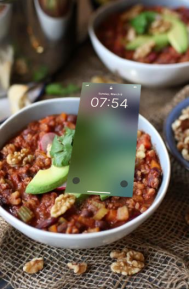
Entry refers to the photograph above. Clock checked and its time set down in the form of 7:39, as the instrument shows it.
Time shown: 7:54
